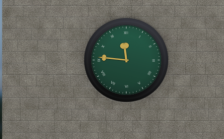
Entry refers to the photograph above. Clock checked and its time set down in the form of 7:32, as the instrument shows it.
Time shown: 11:46
